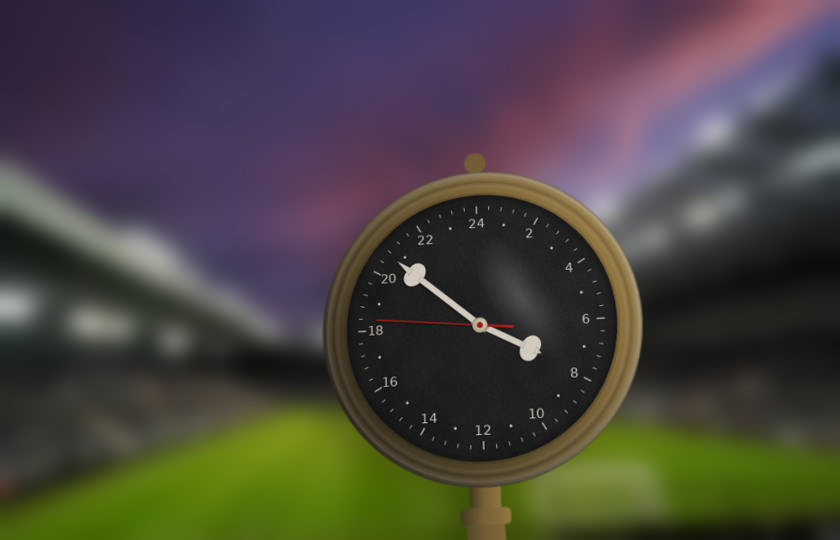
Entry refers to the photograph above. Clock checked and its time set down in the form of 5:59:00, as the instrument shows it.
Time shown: 7:51:46
